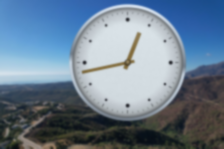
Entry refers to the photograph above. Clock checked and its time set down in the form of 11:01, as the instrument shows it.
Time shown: 12:43
